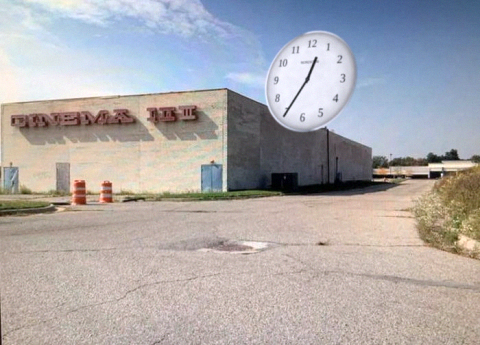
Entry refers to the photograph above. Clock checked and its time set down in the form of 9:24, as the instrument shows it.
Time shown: 12:35
